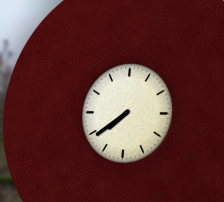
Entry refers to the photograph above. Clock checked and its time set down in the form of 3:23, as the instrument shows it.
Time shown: 7:39
